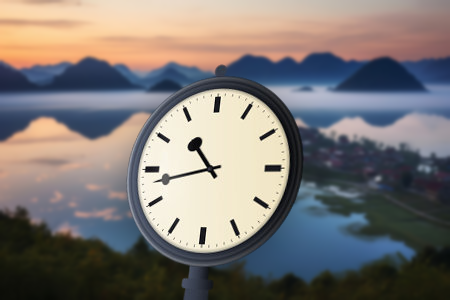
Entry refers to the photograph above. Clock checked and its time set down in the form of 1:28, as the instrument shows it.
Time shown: 10:43
